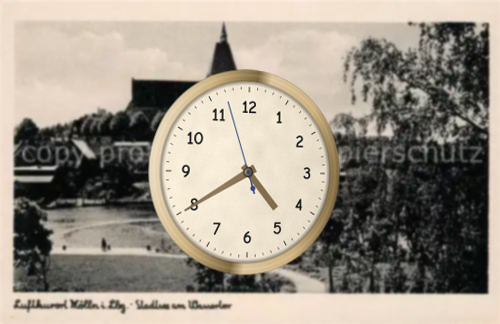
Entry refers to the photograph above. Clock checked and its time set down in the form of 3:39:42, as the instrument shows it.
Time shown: 4:39:57
